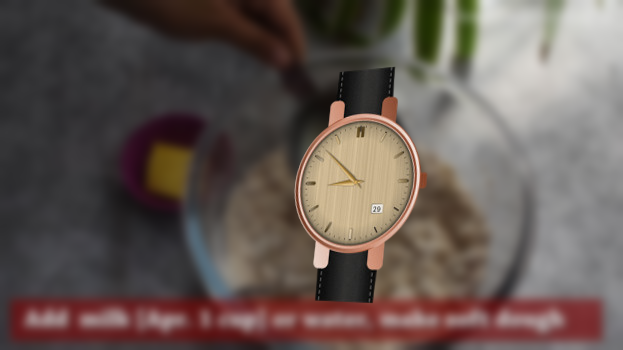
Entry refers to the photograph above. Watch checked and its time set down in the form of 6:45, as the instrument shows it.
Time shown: 8:52
